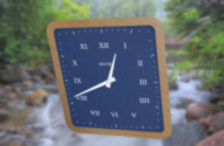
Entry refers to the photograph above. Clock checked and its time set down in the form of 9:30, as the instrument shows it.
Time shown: 12:41
